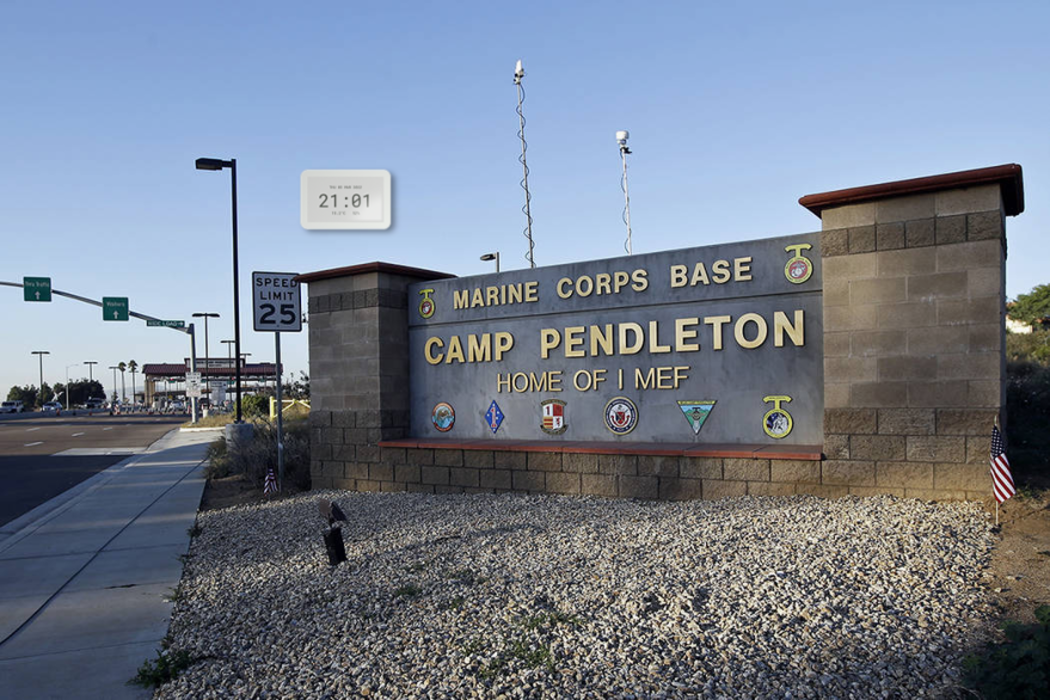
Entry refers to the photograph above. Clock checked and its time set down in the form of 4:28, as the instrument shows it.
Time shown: 21:01
